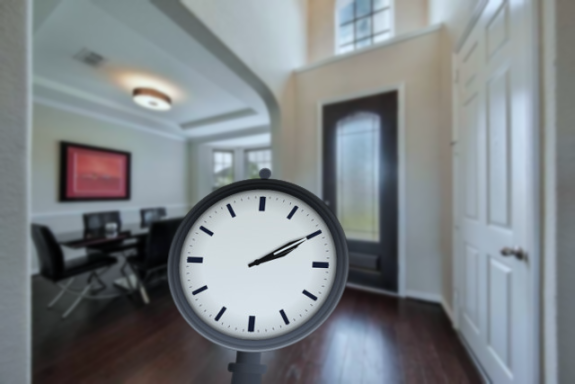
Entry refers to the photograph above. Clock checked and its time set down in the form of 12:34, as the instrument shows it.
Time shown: 2:10
